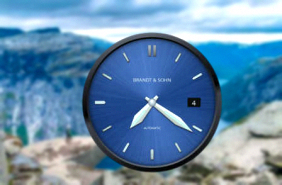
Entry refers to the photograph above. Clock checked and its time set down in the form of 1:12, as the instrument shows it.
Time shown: 7:21
